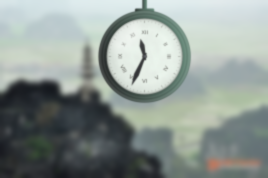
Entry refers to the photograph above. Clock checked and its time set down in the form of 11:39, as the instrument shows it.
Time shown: 11:34
